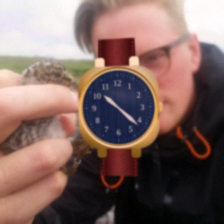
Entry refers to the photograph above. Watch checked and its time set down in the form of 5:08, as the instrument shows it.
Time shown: 10:22
